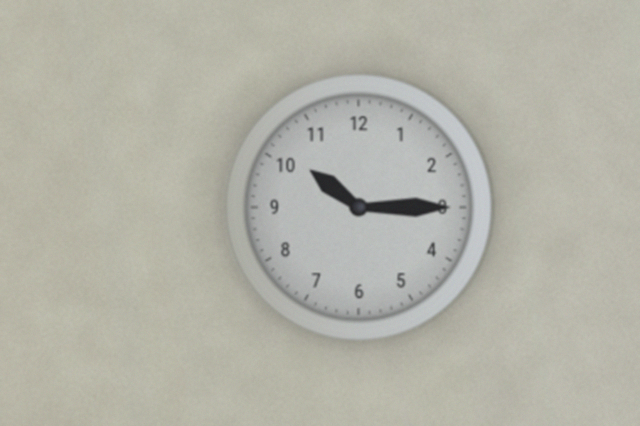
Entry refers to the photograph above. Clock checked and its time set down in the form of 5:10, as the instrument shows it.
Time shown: 10:15
